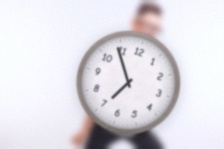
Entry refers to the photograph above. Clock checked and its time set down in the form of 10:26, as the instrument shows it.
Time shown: 6:54
